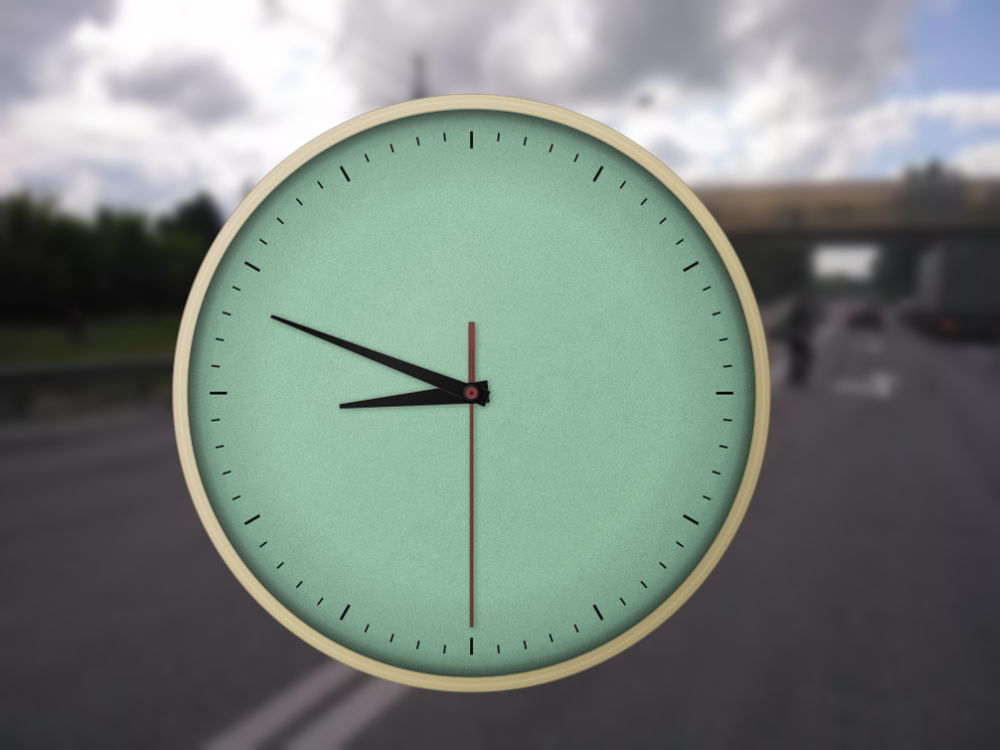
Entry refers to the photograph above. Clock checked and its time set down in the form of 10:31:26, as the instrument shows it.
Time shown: 8:48:30
